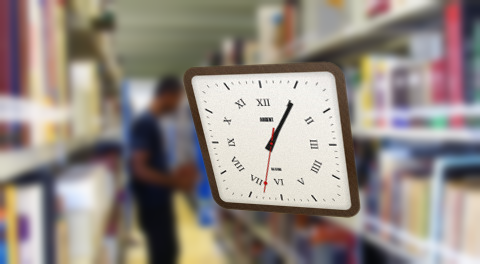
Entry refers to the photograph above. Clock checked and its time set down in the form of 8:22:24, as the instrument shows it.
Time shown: 1:05:33
